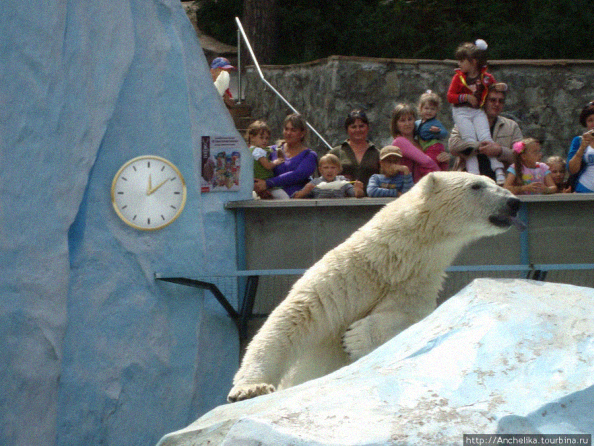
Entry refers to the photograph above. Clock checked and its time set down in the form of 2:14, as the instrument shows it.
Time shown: 12:09
